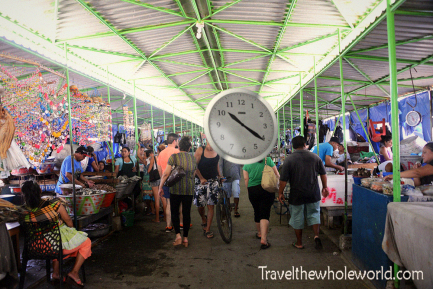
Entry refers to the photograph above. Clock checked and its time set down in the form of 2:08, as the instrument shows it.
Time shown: 10:21
